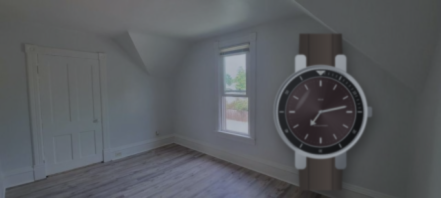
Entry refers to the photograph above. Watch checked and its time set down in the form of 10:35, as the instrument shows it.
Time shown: 7:13
